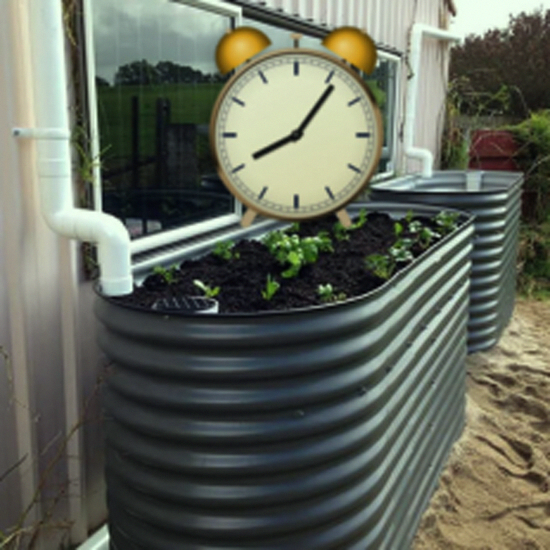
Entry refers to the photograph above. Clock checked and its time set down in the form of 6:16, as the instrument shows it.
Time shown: 8:06
